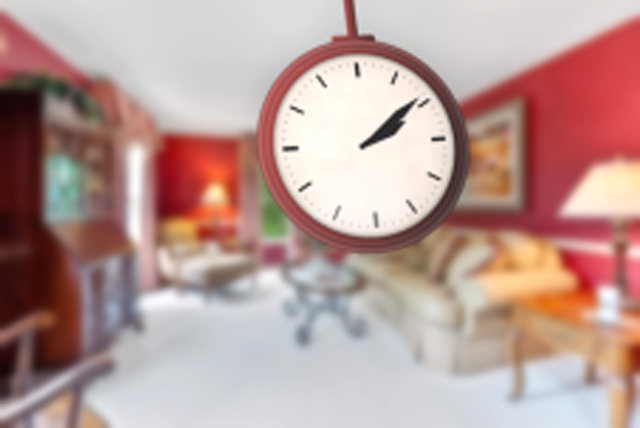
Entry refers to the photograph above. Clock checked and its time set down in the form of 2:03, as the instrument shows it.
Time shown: 2:09
